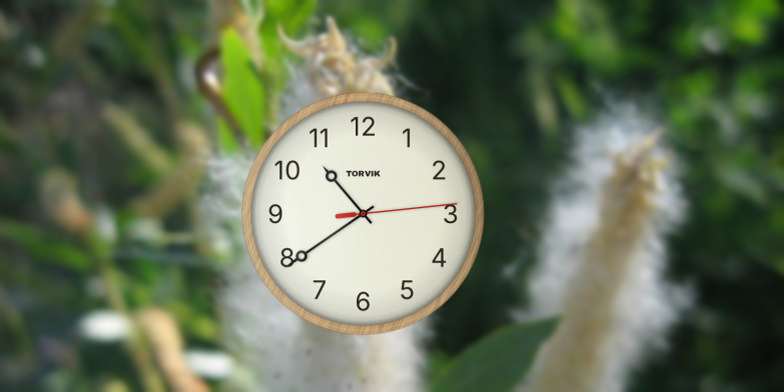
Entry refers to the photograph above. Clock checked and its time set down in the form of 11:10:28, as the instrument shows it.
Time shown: 10:39:14
